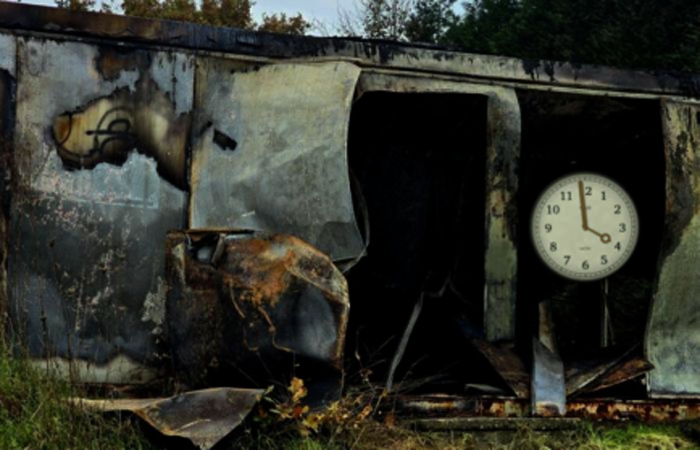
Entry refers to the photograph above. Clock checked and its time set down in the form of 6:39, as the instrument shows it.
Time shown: 3:59
